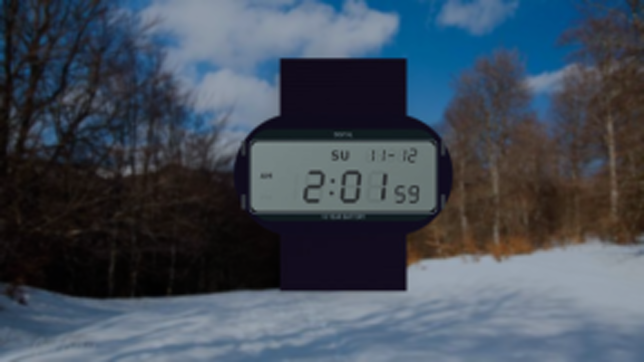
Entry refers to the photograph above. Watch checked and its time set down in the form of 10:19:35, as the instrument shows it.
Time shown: 2:01:59
